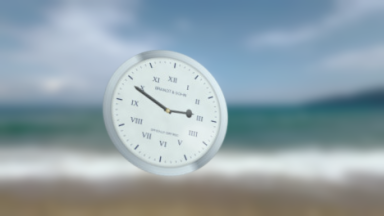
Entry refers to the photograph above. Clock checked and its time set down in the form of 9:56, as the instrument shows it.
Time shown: 2:49
